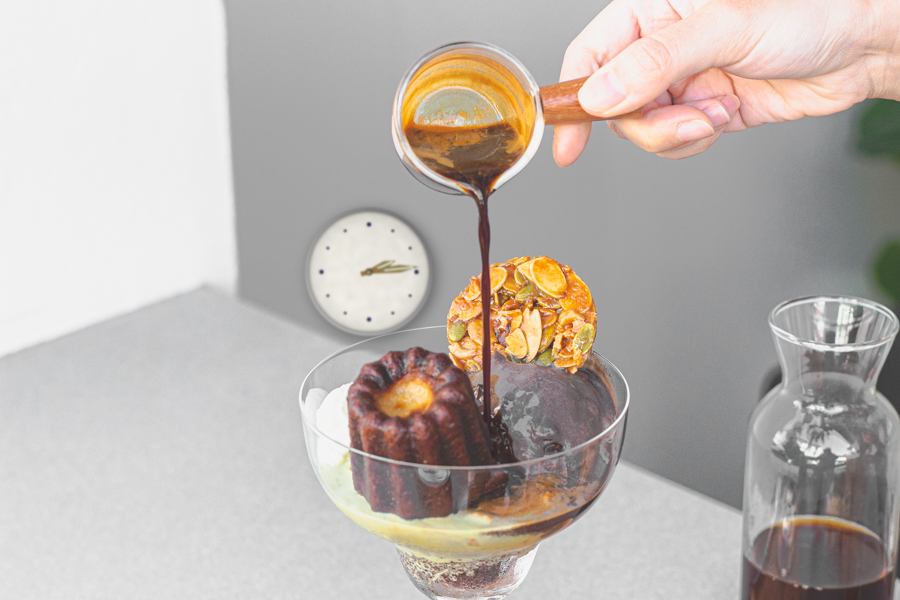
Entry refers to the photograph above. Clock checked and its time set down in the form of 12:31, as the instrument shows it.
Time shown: 2:14
